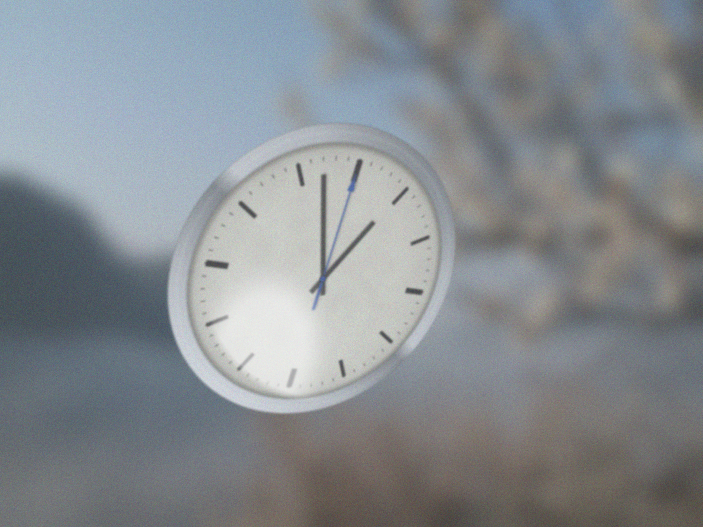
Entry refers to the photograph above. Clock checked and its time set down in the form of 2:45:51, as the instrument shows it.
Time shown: 12:57:00
